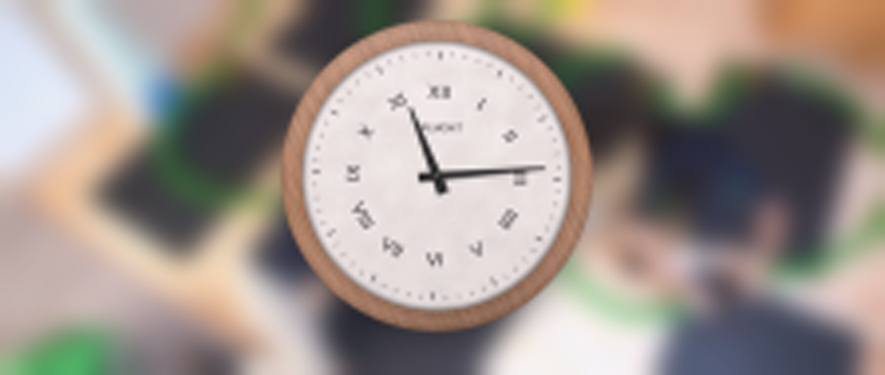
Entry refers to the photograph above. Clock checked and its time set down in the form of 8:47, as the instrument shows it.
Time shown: 11:14
